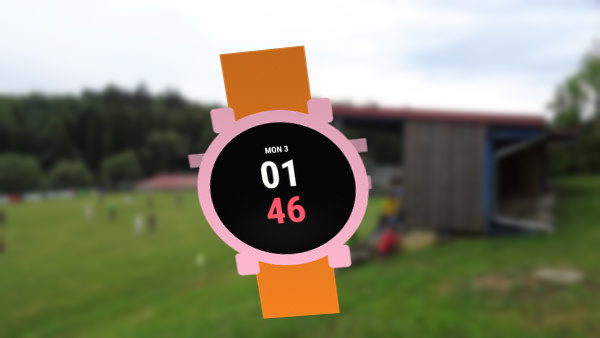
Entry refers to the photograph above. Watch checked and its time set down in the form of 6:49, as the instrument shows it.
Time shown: 1:46
